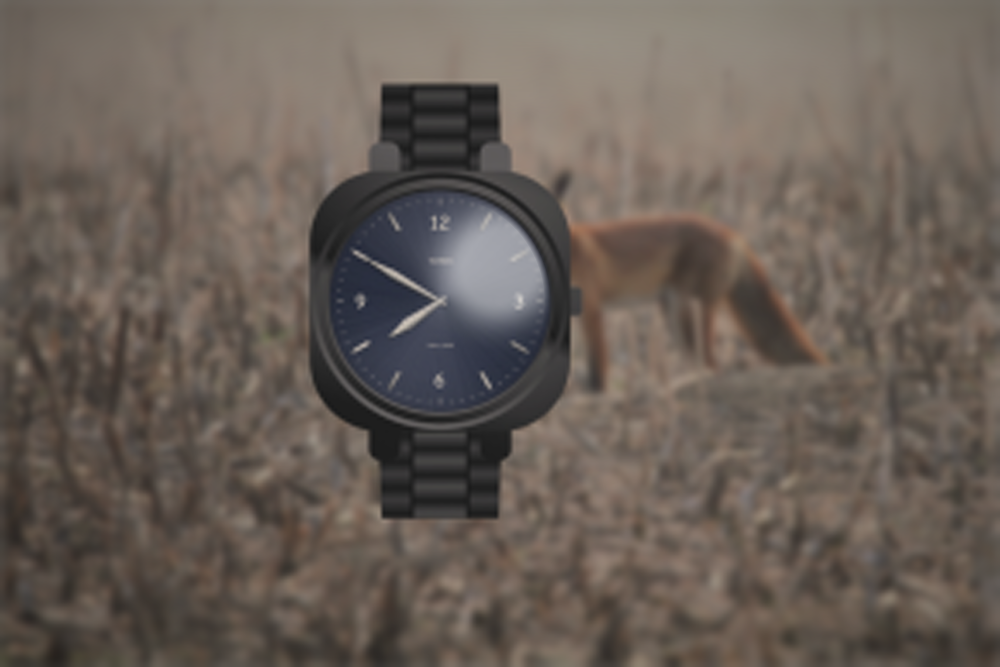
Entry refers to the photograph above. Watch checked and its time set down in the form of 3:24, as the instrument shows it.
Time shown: 7:50
